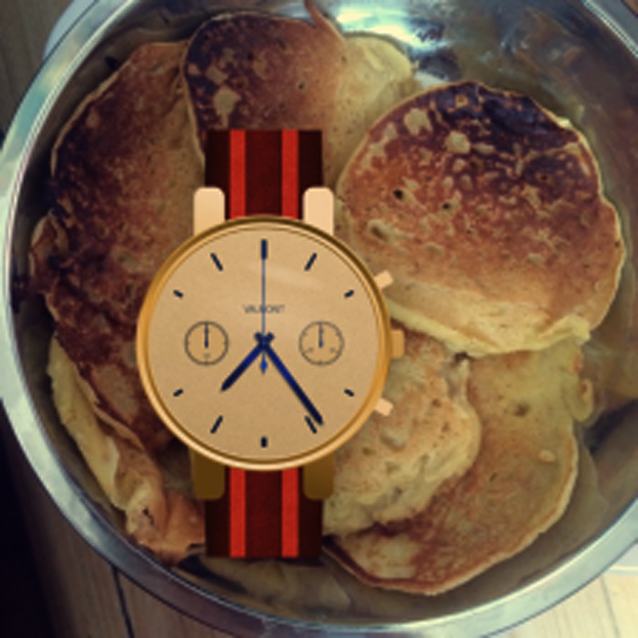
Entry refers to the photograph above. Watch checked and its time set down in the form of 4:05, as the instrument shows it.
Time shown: 7:24
